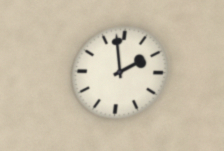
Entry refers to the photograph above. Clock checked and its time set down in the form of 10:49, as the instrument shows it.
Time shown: 1:58
